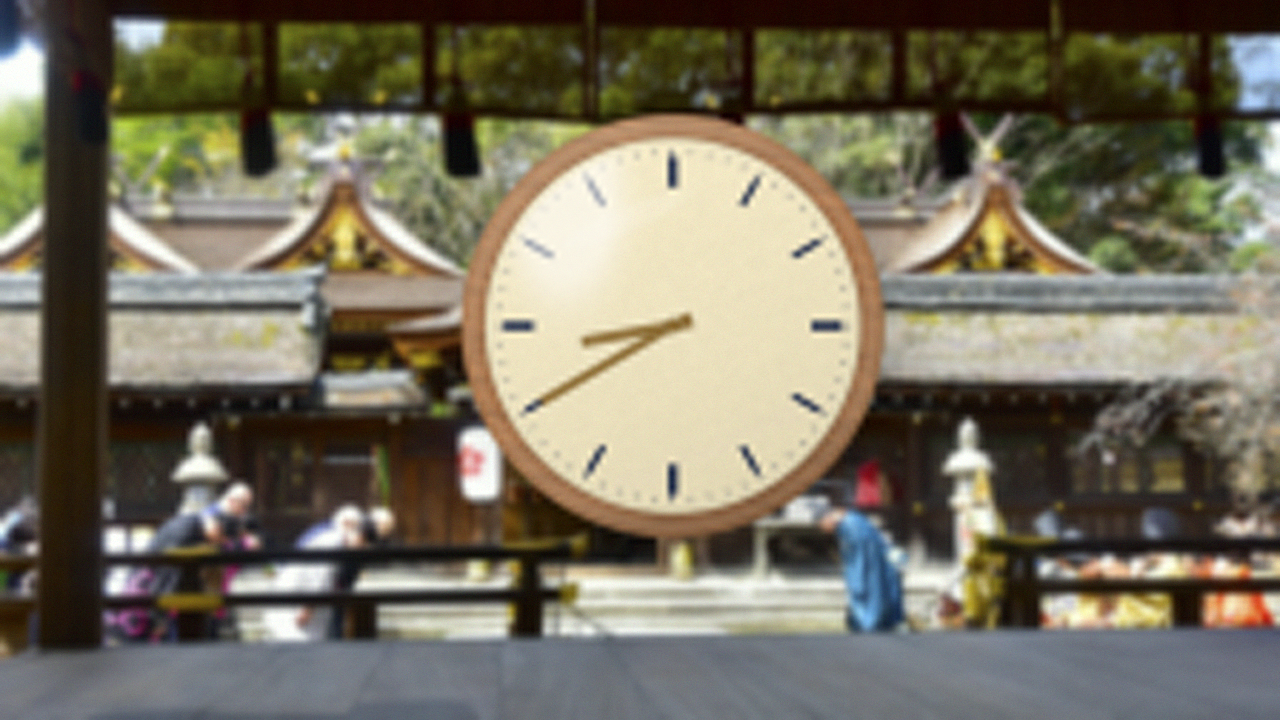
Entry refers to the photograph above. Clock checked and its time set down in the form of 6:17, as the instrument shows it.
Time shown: 8:40
